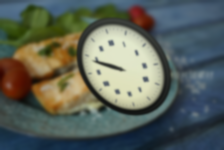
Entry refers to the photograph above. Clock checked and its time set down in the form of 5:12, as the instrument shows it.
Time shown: 9:49
